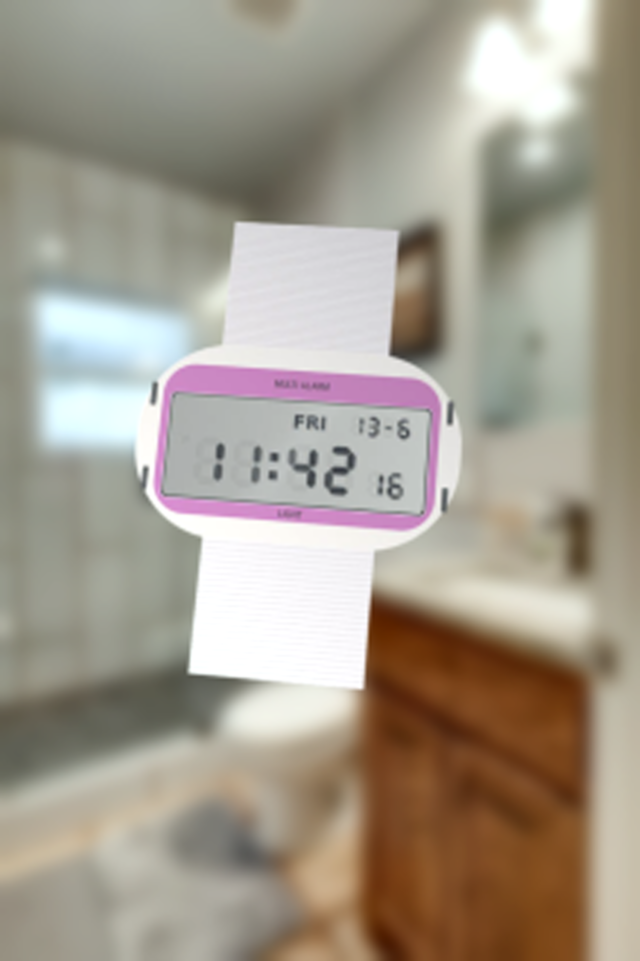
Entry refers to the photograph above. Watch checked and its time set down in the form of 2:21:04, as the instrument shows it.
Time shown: 11:42:16
